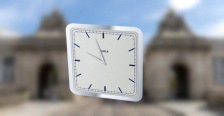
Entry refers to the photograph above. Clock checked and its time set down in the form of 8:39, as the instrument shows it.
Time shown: 9:57
